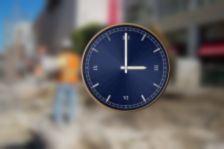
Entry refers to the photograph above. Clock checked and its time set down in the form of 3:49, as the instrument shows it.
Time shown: 3:00
